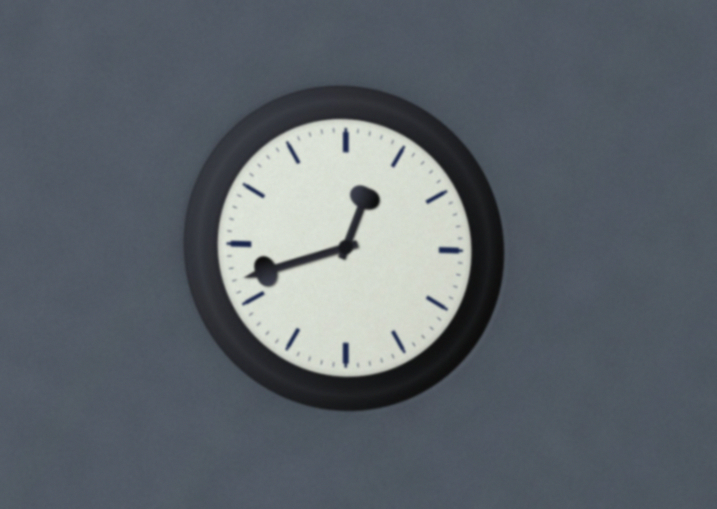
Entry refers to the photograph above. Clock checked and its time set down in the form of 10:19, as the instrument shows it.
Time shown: 12:42
